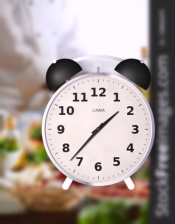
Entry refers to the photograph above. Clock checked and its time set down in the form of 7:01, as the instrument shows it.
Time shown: 1:37
